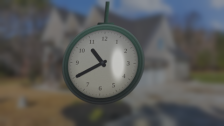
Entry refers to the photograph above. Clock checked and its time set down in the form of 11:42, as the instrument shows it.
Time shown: 10:40
